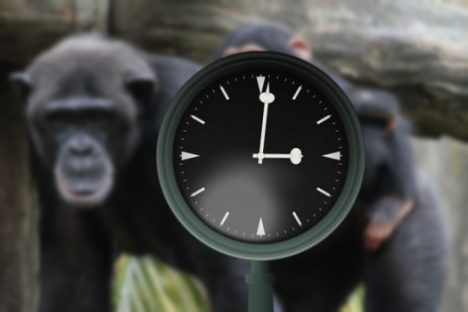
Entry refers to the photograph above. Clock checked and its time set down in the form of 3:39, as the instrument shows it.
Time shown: 3:01
